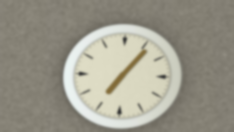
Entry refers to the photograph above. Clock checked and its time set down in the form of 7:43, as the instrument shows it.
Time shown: 7:06
